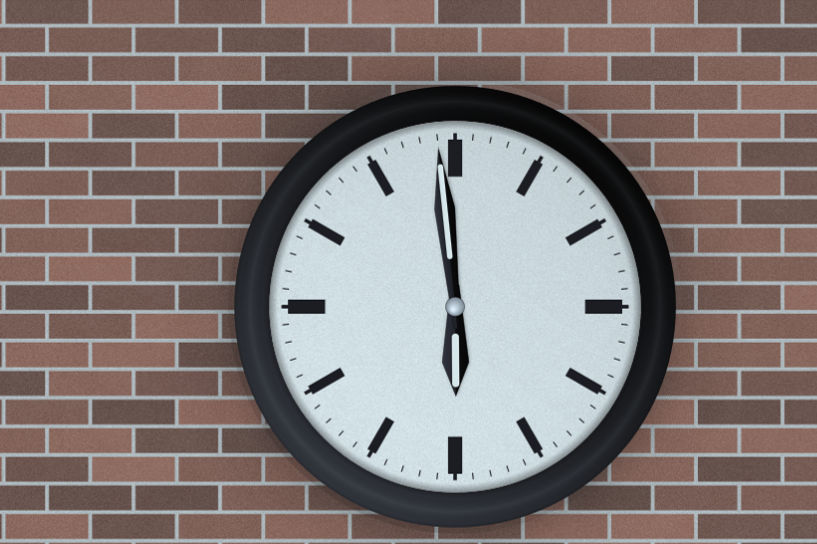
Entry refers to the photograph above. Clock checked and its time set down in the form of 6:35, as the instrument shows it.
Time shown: 5:59
